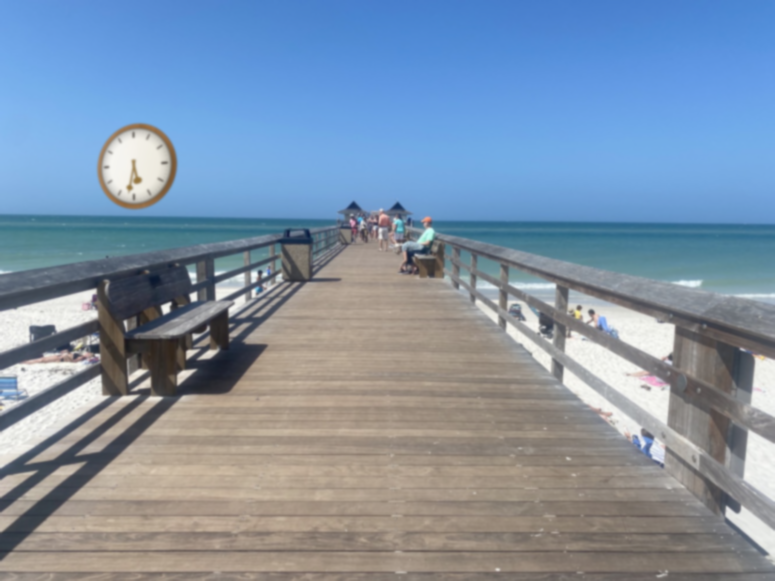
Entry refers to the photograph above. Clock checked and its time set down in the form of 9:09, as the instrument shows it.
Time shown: 5:32
